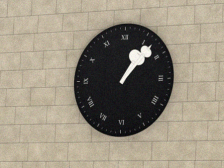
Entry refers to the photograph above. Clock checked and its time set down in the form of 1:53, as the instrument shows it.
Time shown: 1:07
